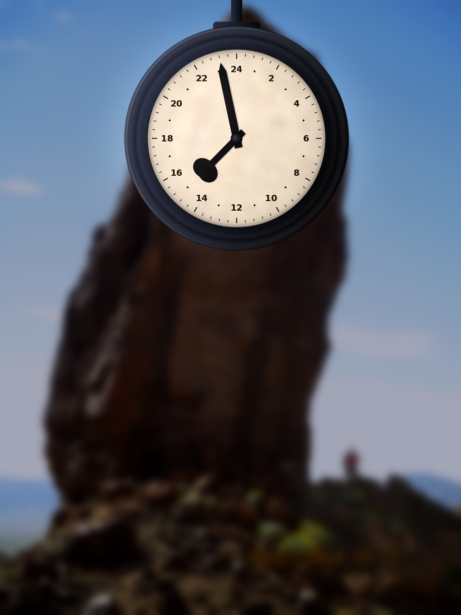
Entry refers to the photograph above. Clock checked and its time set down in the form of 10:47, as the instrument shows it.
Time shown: 14:58
